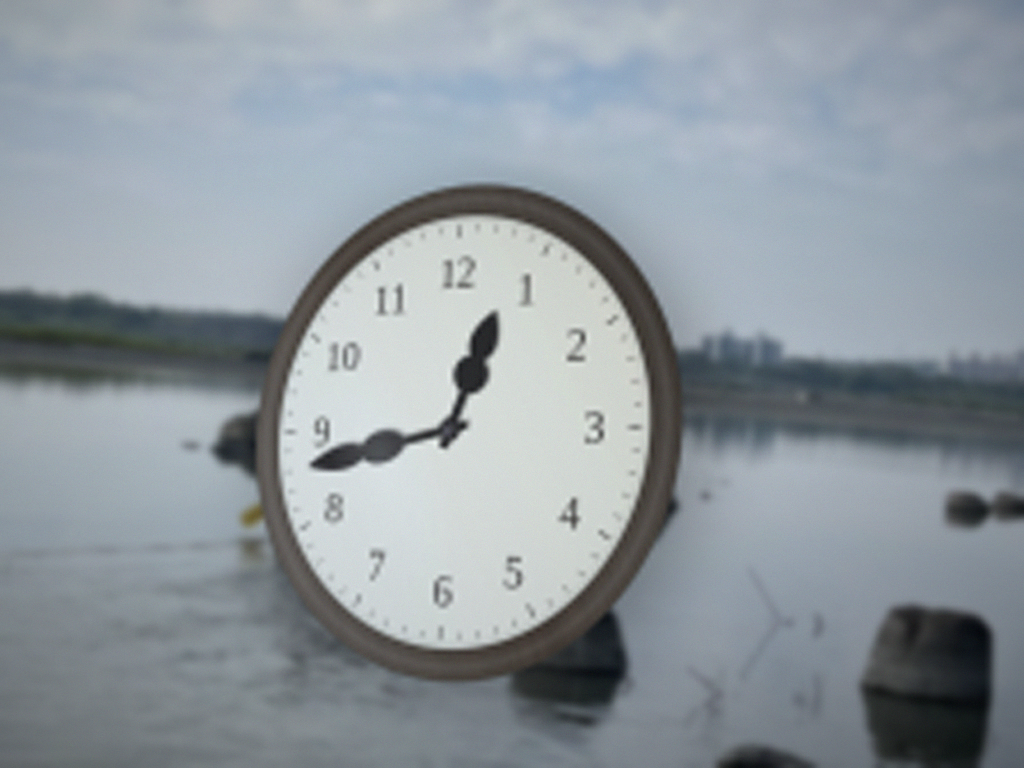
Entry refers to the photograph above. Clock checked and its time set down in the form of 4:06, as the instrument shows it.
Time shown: 12:43
